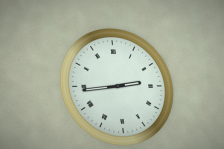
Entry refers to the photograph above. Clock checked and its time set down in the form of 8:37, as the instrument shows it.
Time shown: 2:44
